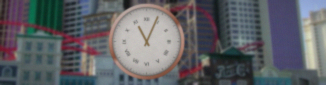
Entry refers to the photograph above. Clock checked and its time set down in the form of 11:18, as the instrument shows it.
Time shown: 11:04
